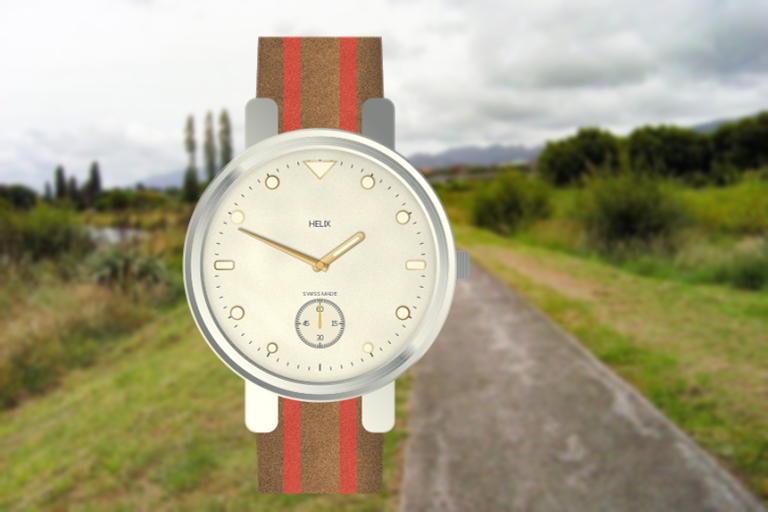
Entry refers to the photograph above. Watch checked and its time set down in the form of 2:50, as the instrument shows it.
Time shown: 1:49
